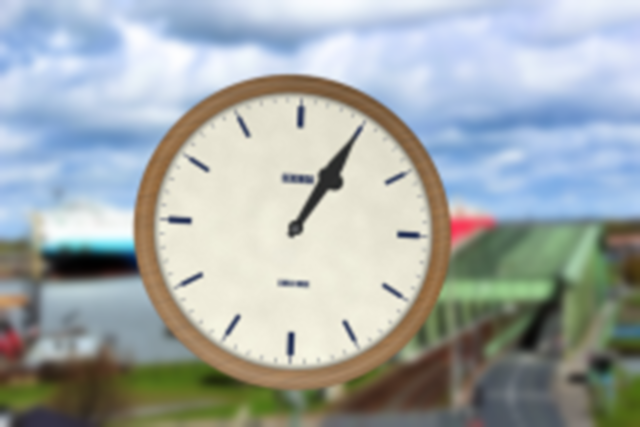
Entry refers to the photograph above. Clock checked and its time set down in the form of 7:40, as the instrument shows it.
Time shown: 1:05
